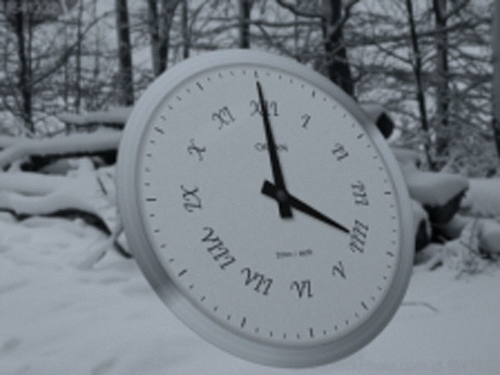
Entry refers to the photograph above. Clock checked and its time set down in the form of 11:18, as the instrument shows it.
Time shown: 4:00
